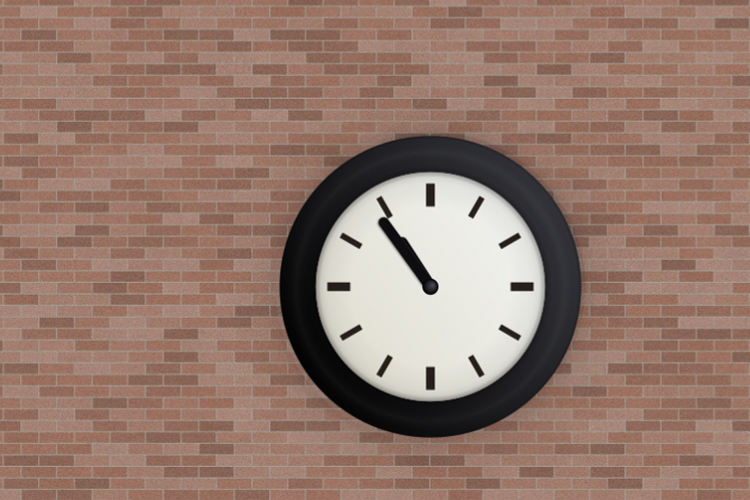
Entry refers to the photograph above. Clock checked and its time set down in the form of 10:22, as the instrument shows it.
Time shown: 10:54
